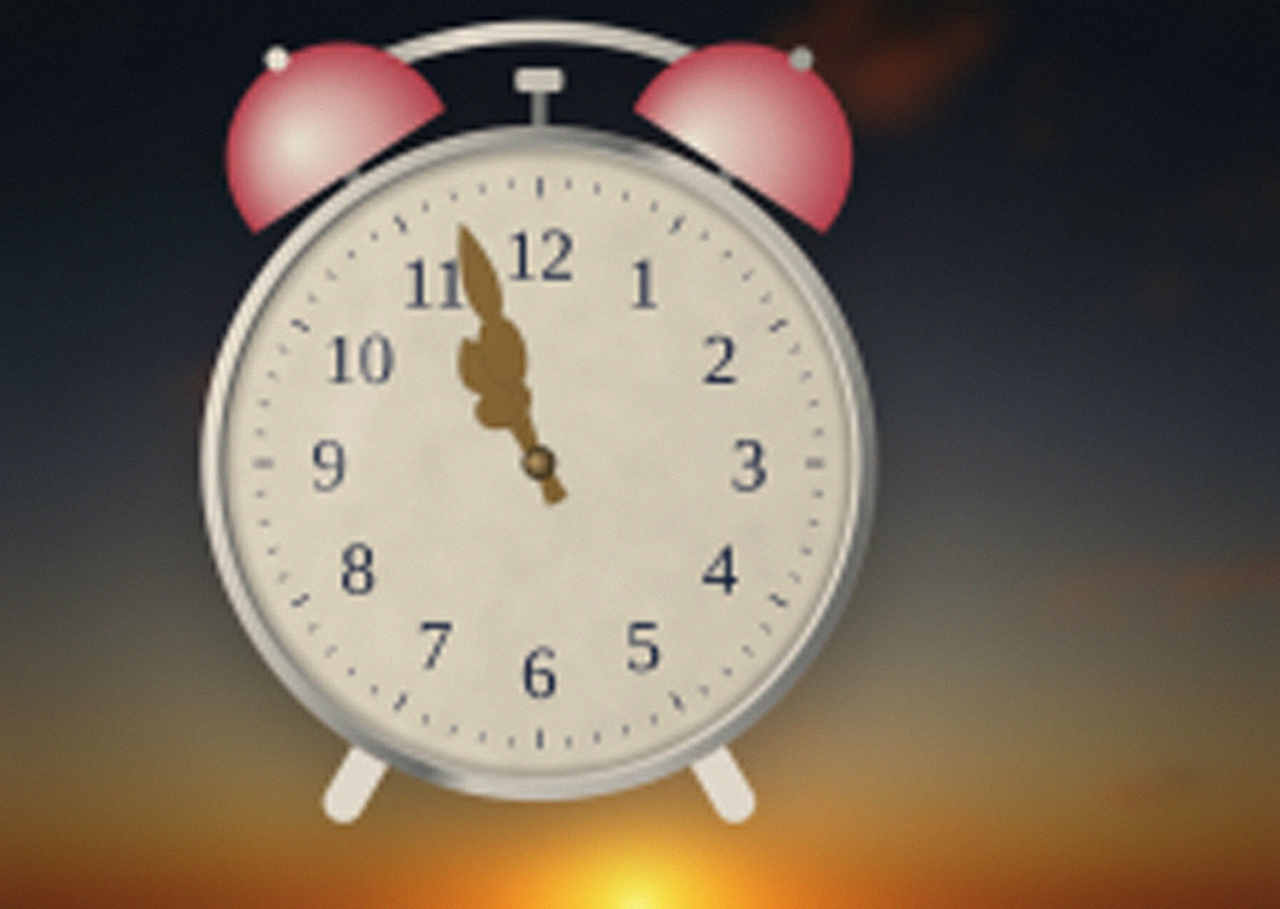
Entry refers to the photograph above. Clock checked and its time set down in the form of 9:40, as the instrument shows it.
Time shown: 10:57
